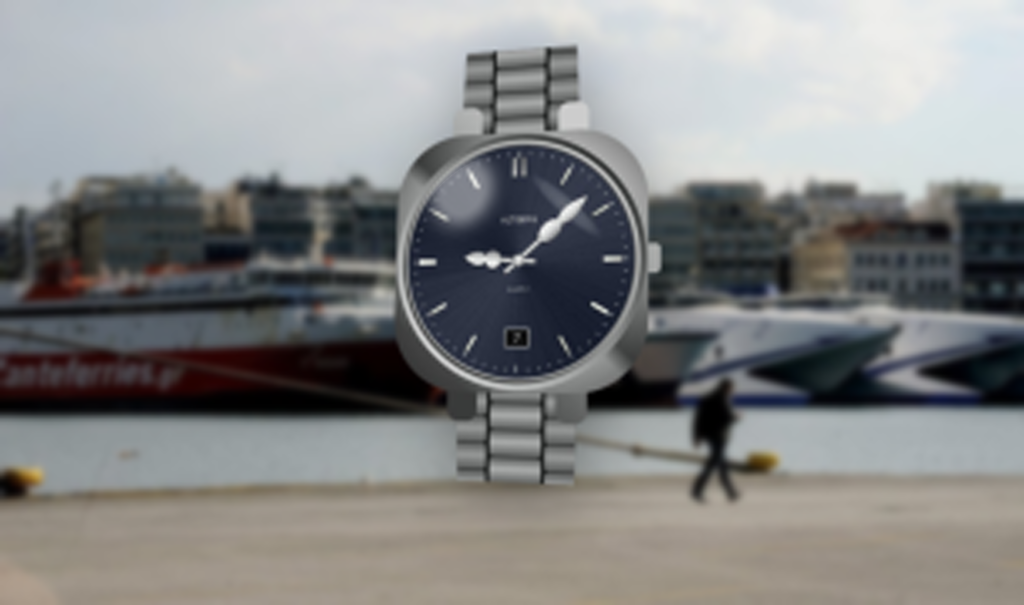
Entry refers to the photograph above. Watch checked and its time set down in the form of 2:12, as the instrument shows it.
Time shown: 9:08
